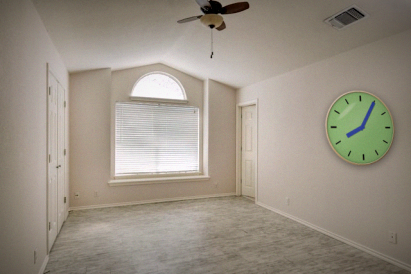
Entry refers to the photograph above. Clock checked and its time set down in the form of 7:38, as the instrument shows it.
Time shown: 8:05
